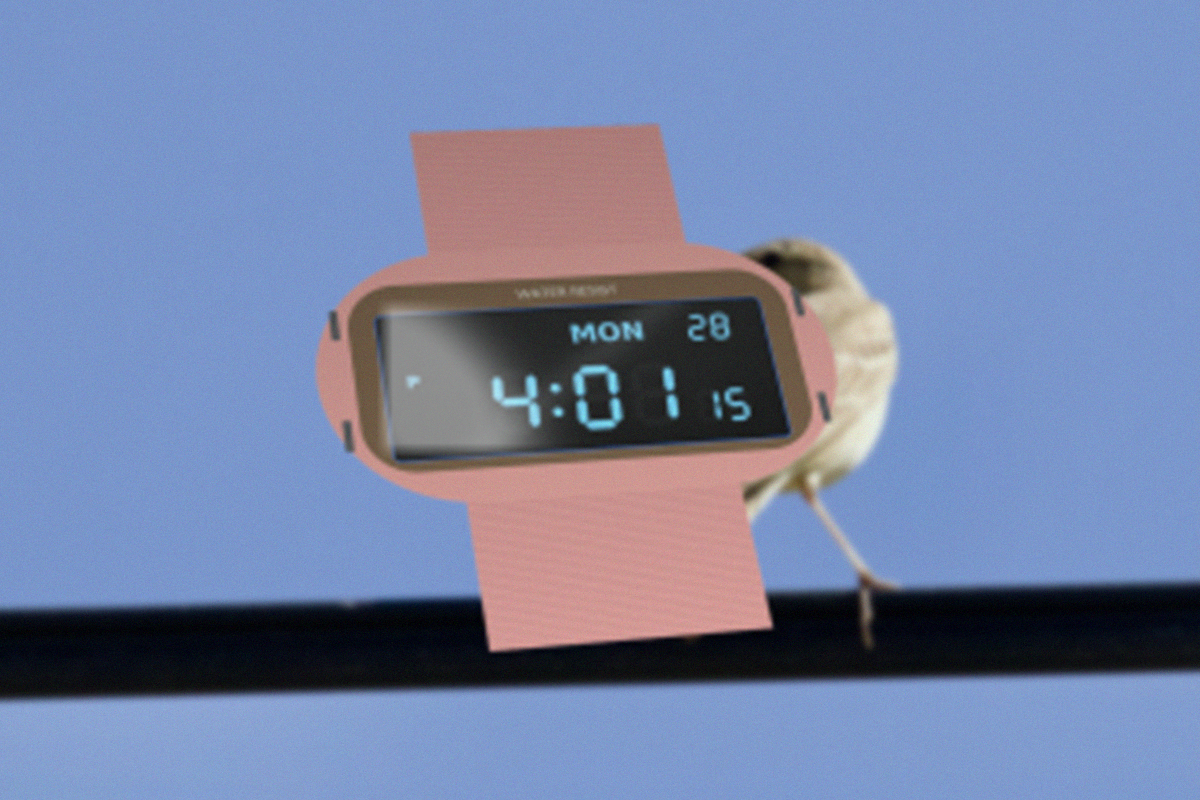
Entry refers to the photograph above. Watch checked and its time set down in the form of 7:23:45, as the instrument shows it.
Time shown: 4:01:15
